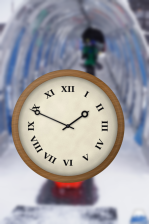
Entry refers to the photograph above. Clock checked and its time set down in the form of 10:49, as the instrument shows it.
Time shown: 1:49
